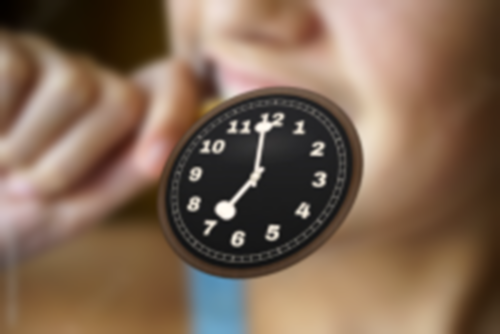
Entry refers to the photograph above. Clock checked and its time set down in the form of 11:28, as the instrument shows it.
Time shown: 6:59
